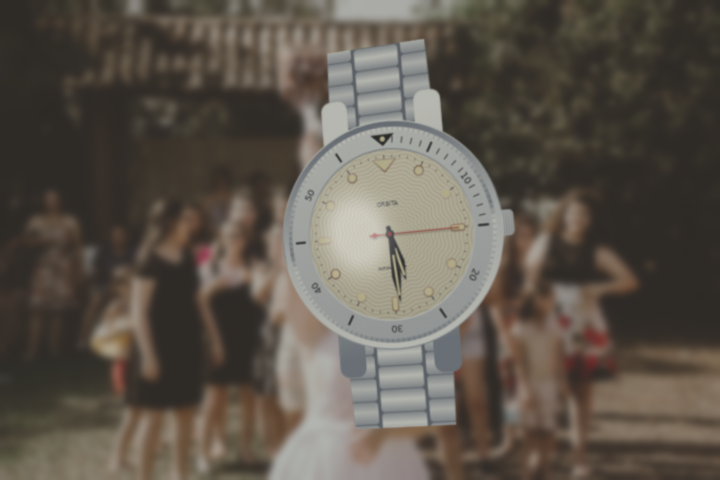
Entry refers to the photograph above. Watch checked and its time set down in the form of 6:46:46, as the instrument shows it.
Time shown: 5:29:15
